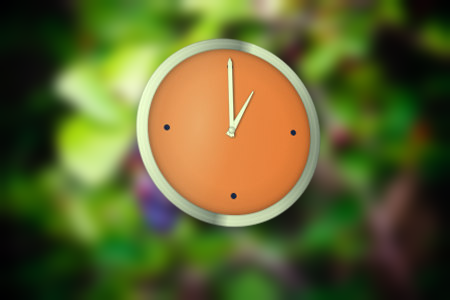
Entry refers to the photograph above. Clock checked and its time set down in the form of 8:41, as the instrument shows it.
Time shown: 1:00
